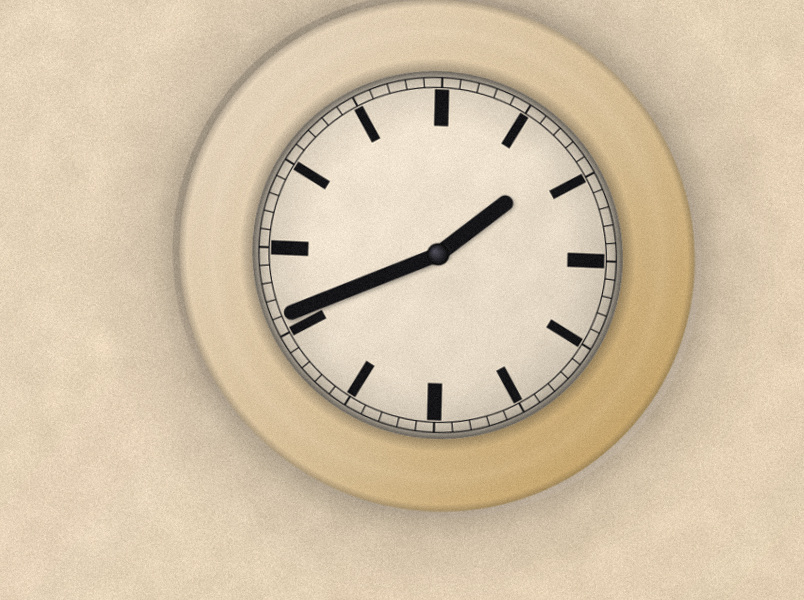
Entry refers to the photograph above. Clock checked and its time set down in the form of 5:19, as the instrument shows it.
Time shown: 1:41
